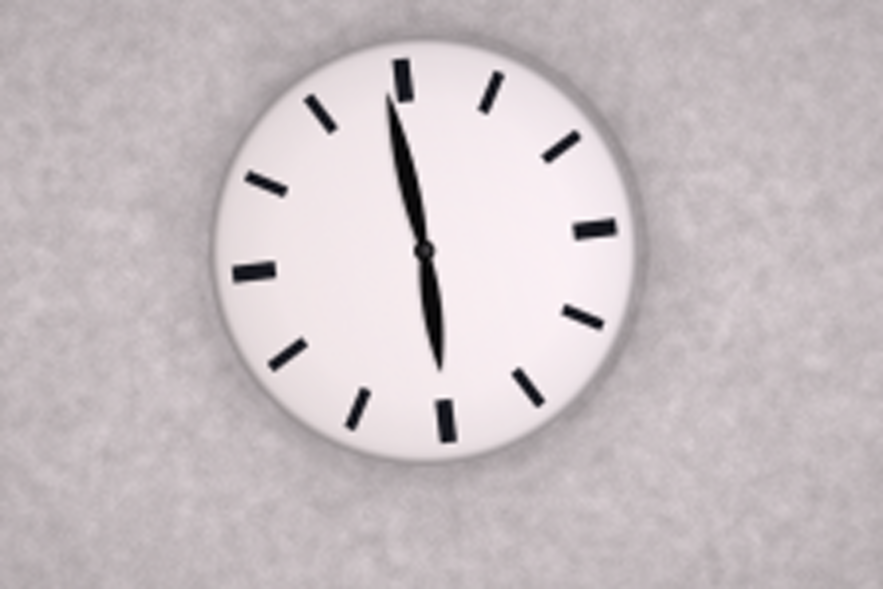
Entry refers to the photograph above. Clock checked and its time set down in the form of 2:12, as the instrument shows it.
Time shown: 5:59
